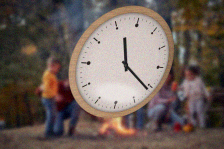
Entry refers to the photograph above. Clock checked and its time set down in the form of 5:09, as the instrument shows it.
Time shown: 11:21
